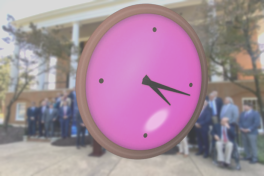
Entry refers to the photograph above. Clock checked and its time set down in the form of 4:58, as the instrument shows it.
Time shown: 4:17
